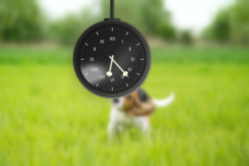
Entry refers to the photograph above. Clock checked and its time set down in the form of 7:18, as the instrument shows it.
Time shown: 6:23
